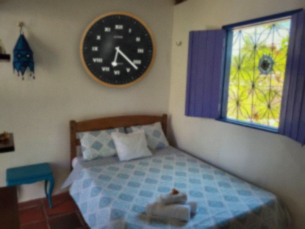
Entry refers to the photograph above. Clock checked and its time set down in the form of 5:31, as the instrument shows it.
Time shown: 6:22
